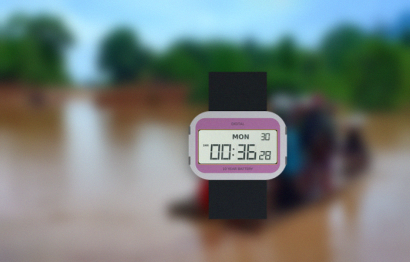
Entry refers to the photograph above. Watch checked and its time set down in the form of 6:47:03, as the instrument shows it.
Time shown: 0:36:28
